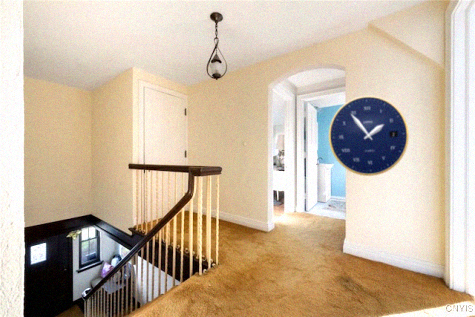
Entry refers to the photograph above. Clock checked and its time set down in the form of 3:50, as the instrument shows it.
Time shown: 1:54
